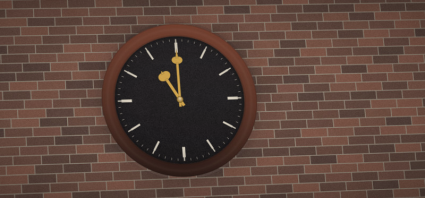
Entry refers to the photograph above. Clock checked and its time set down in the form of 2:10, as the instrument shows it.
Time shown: 11:00
